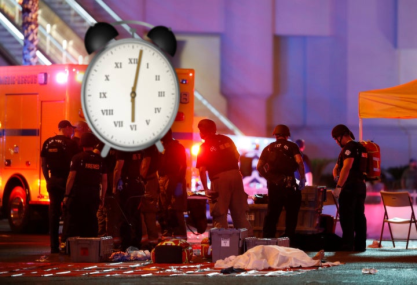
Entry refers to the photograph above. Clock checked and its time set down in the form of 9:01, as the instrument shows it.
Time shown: 6:02
